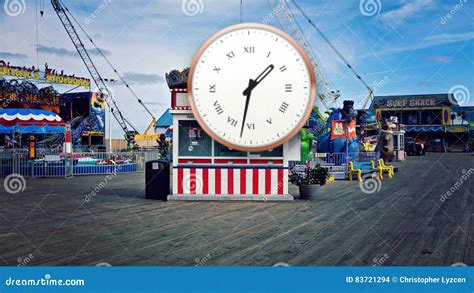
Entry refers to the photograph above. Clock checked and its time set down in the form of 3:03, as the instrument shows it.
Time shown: 1:32
